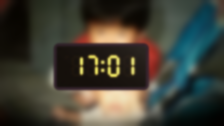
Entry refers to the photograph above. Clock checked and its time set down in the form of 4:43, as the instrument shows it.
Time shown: 17:01
